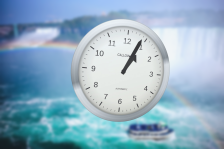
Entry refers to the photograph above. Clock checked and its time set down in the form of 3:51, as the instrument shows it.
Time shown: 1:04
